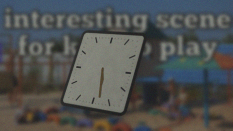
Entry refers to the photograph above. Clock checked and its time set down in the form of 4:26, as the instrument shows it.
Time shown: 5:28
